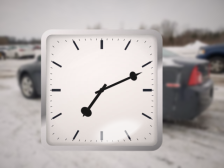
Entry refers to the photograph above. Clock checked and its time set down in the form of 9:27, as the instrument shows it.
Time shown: 7:11
